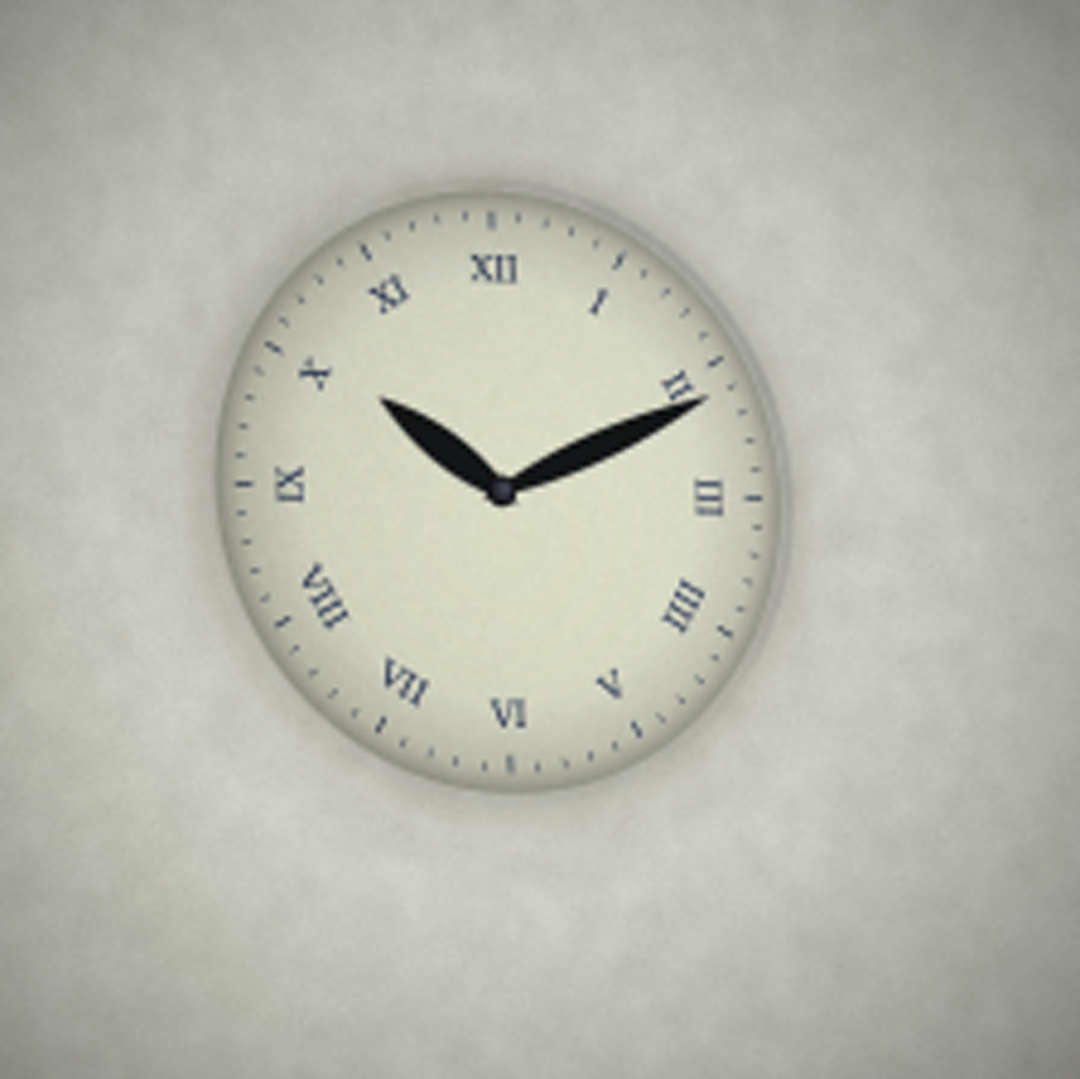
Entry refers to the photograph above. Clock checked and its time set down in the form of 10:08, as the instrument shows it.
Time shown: 10:11
